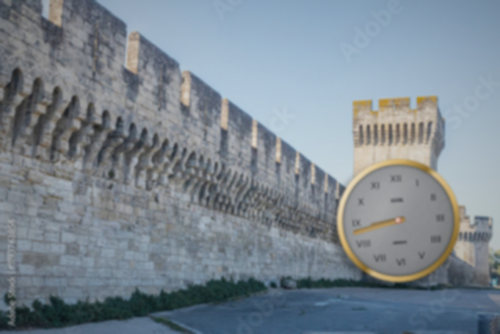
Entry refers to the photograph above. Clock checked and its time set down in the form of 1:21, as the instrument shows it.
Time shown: 8:43
